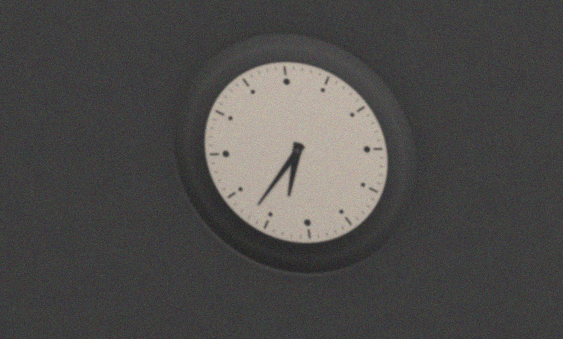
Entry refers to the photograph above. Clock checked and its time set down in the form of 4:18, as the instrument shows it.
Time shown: 6:37
